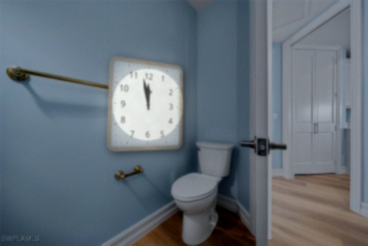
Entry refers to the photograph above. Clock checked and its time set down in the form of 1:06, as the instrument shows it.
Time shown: 11:58
